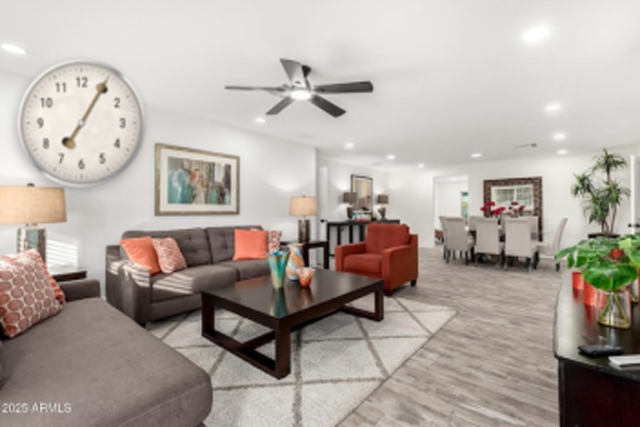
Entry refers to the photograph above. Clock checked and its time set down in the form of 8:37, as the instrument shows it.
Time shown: 7:05
